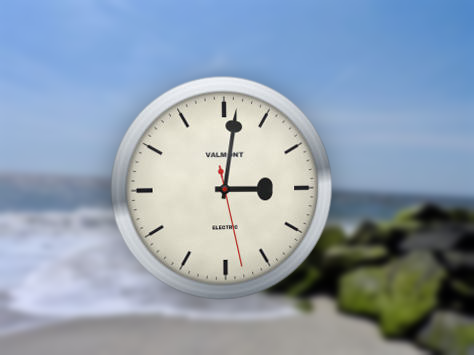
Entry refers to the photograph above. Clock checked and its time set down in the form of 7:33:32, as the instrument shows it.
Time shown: 3:01:28
